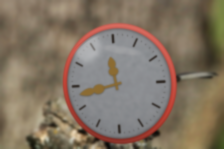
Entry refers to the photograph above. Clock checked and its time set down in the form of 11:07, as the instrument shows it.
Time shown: 11:43
